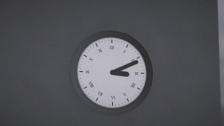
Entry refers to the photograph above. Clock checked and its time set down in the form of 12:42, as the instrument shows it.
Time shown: 3:11
